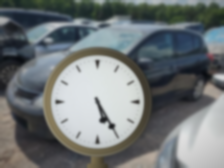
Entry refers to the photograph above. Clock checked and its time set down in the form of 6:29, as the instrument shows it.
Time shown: 5:25
